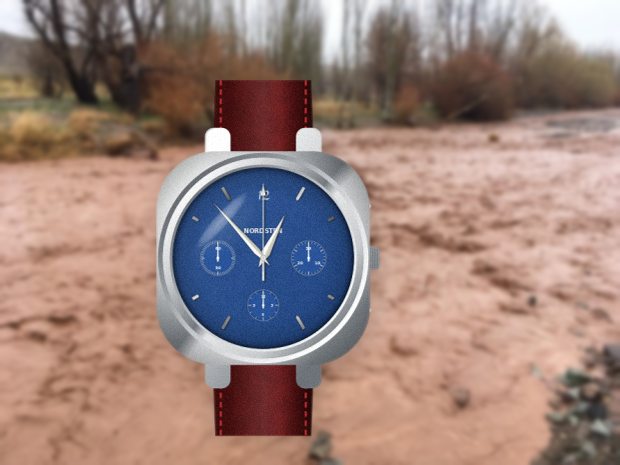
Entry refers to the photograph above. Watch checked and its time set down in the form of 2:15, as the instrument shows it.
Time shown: 12:53
